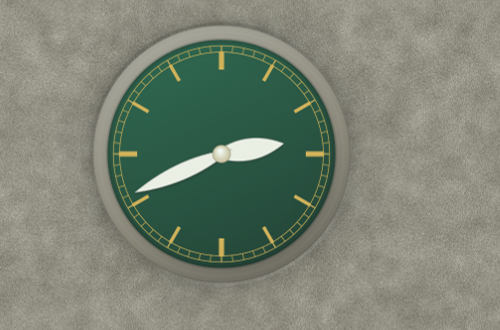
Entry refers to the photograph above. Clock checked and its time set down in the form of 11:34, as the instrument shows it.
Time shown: 2:41
